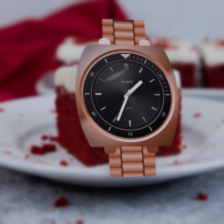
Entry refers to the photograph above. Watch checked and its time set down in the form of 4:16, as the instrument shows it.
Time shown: 1:34
